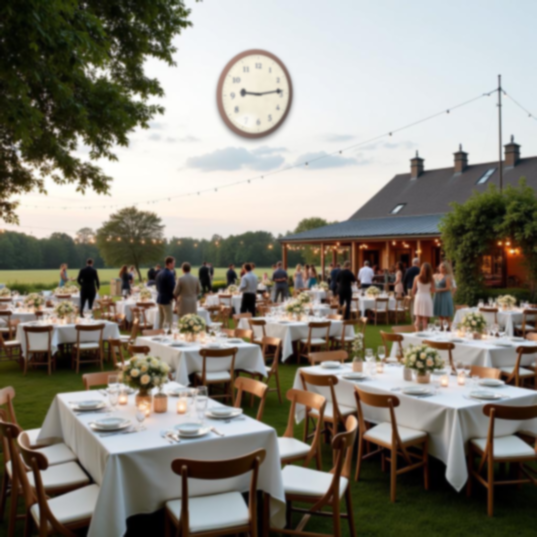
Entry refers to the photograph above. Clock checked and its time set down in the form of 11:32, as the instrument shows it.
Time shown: 9:14
